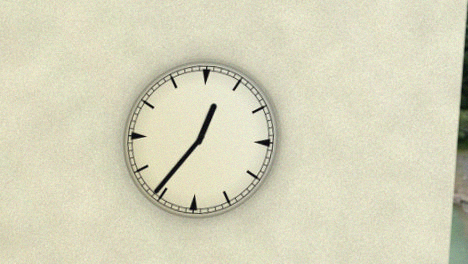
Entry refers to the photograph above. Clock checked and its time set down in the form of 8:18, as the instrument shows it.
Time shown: 12:36
